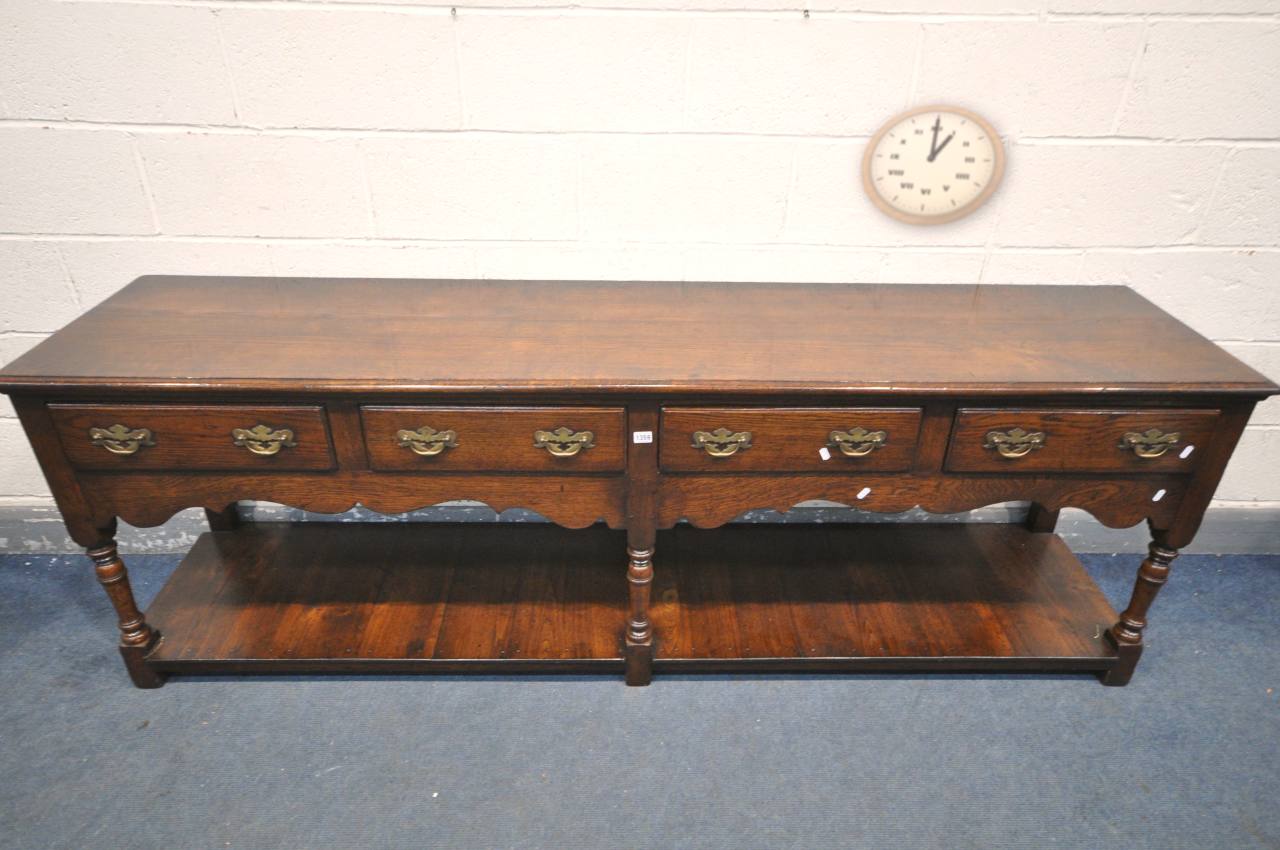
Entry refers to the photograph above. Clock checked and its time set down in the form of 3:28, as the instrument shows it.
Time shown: 1:00
